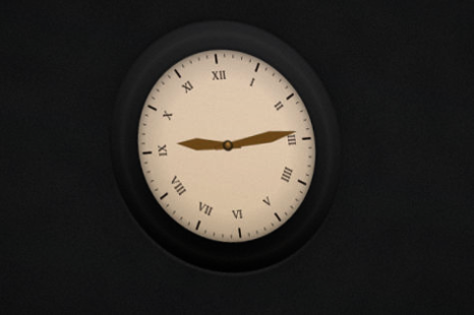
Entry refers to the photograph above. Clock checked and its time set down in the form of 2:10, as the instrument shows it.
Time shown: 9:14
